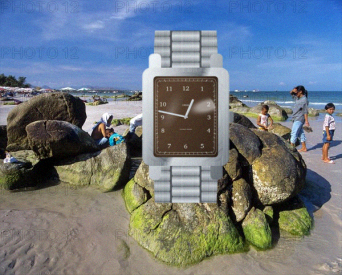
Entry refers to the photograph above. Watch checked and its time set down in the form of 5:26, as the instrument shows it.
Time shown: 12:47
